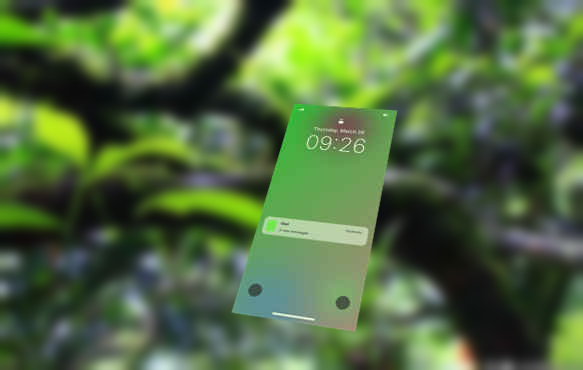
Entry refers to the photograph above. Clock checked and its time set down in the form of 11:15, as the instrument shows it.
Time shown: 9:26
